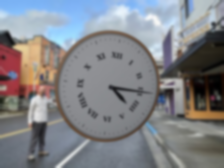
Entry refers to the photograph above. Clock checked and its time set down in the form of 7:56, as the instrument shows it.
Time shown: 4:15
